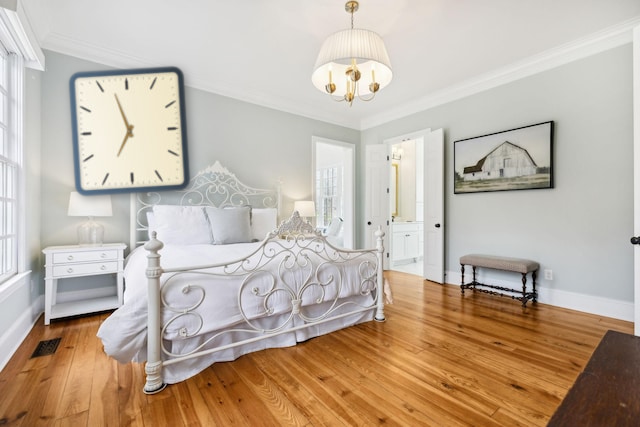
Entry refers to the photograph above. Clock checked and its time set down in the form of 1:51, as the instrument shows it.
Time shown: 6:57
